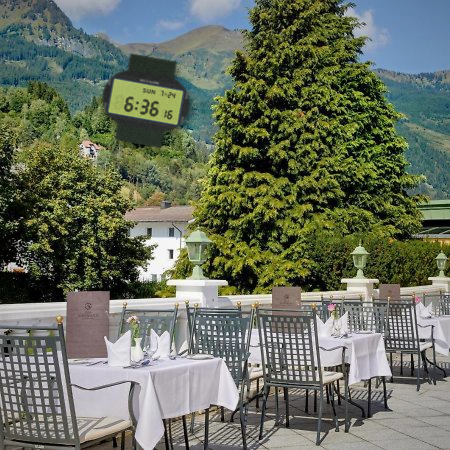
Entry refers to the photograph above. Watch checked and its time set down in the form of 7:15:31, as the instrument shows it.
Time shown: 6:36:16
